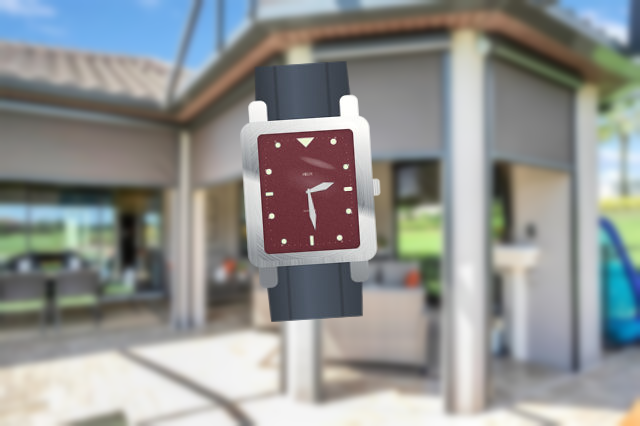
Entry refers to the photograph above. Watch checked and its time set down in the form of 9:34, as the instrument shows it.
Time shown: 2:29
